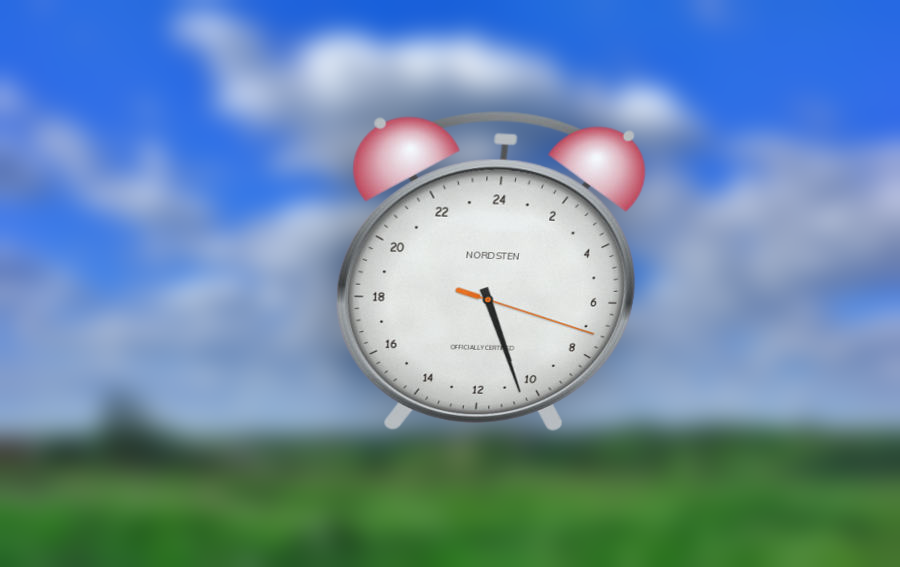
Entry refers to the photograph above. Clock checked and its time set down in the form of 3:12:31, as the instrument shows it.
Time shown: 10:26:18
